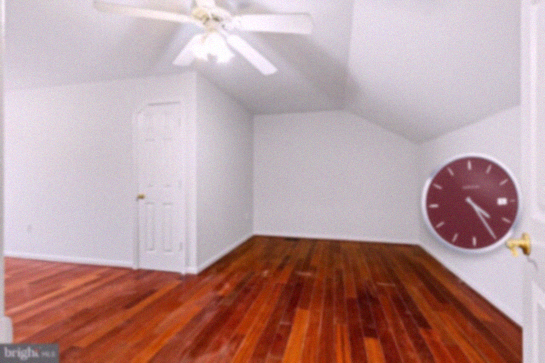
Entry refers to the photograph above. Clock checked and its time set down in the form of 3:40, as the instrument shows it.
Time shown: 4:25
